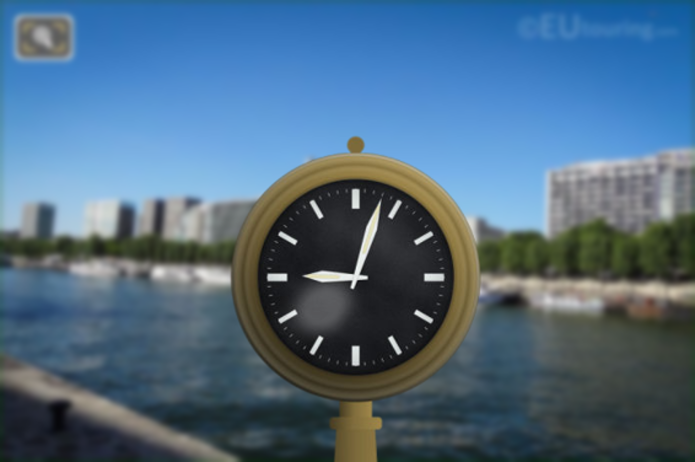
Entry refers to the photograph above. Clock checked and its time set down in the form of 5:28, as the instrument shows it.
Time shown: 9:03
